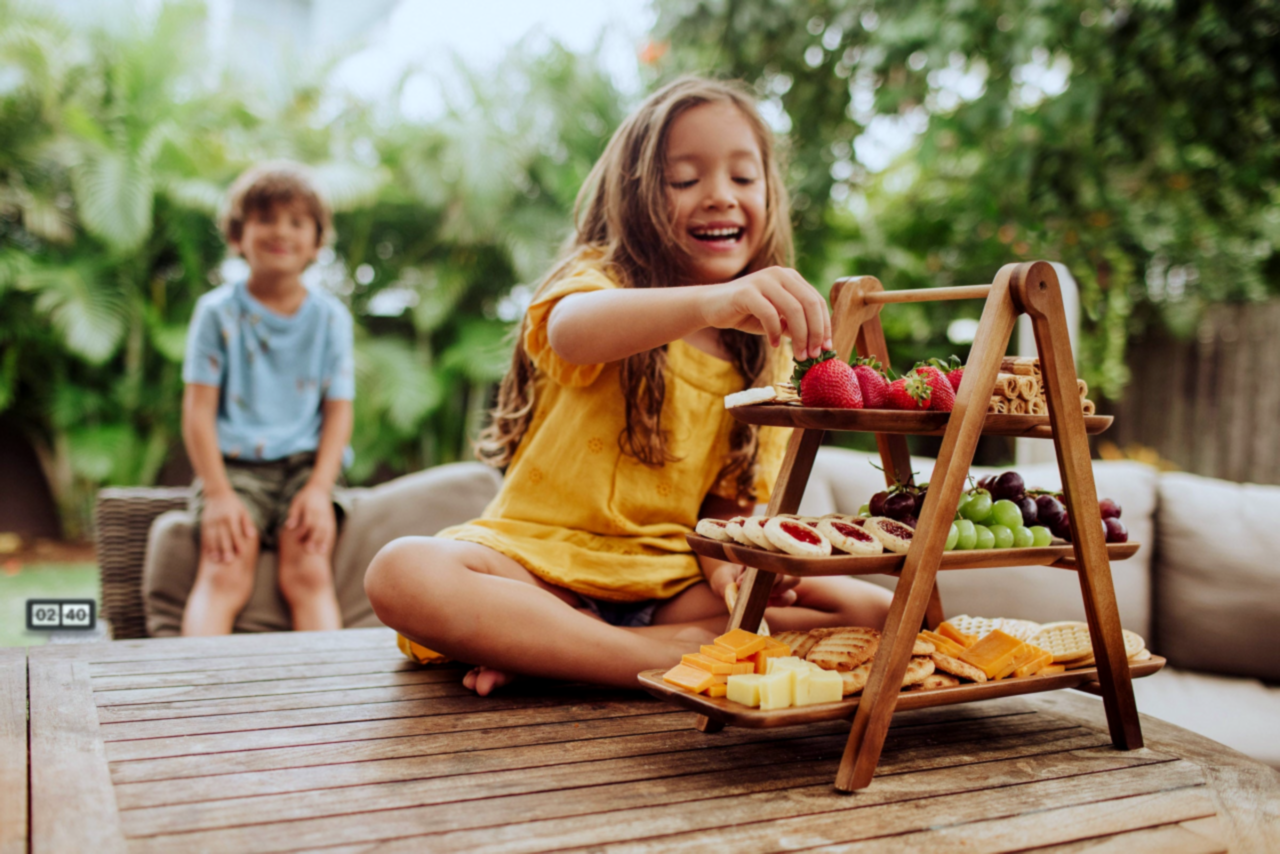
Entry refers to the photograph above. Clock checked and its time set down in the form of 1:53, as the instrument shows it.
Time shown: 2:40
